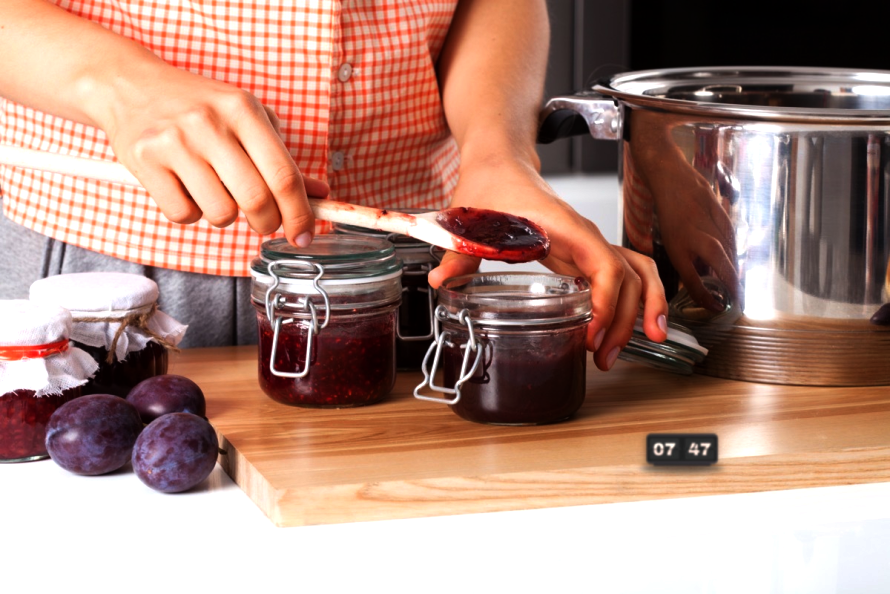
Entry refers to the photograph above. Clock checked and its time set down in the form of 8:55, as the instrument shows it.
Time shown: 7:47
